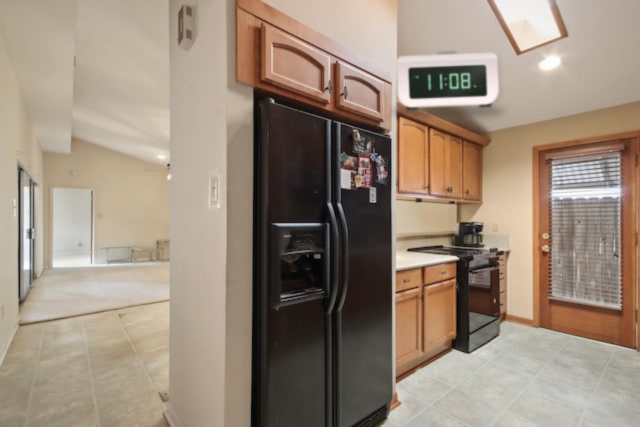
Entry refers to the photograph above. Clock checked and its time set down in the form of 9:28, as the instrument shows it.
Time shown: 11:08
